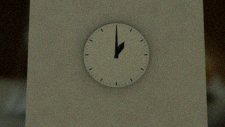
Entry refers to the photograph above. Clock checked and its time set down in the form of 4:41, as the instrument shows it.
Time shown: 1:00
